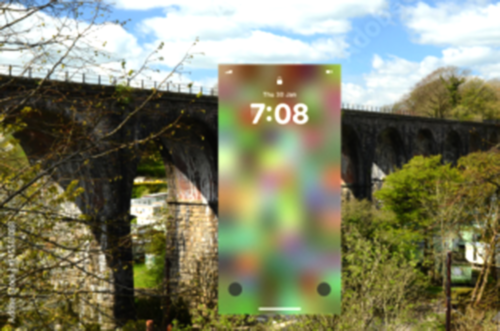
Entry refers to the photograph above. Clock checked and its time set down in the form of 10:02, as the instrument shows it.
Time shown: 7:08
